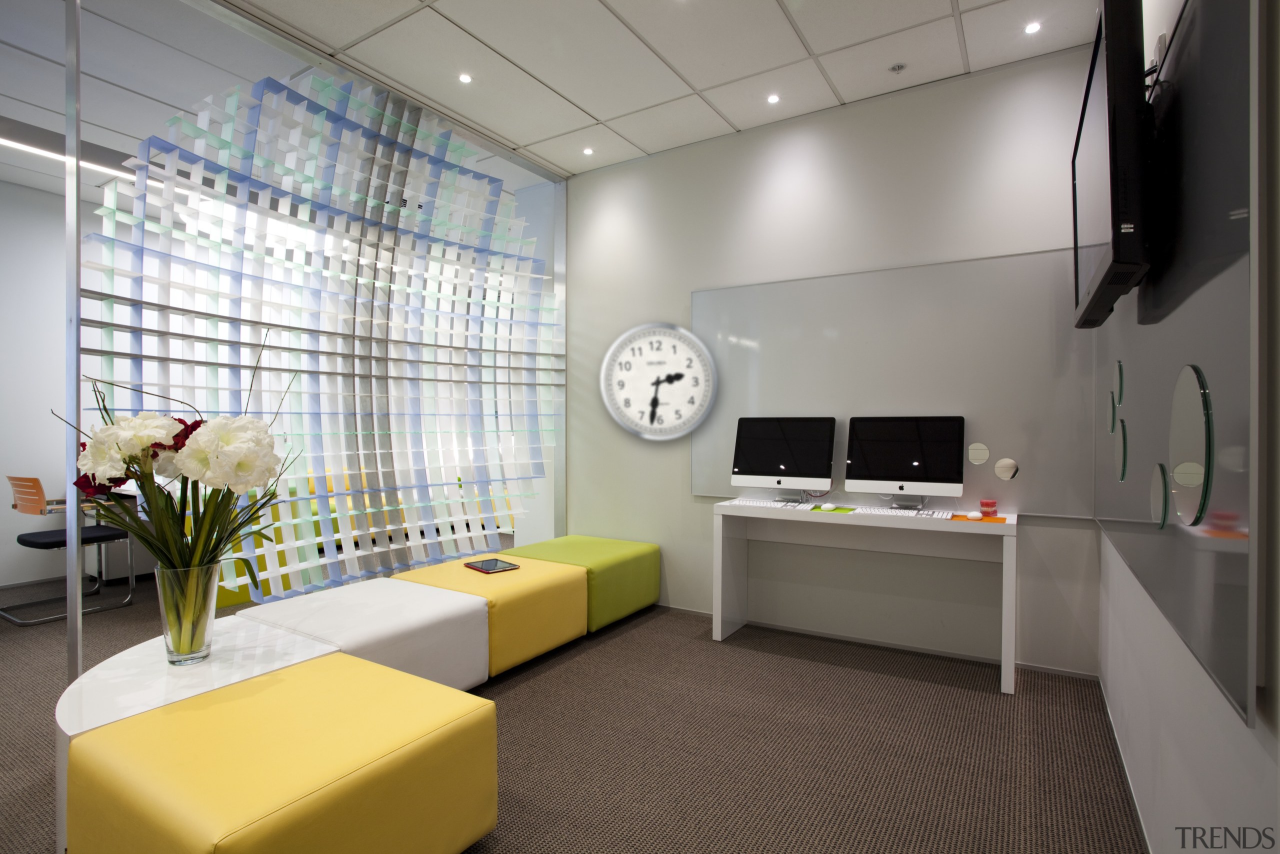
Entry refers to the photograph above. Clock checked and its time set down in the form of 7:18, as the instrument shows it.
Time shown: 2:32
